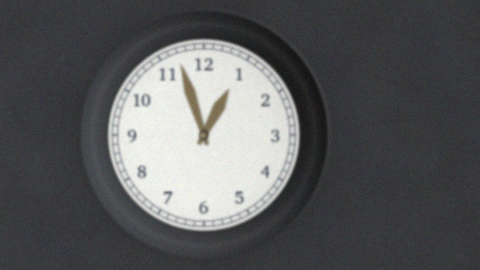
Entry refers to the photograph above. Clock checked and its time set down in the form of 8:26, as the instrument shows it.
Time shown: 12:57
